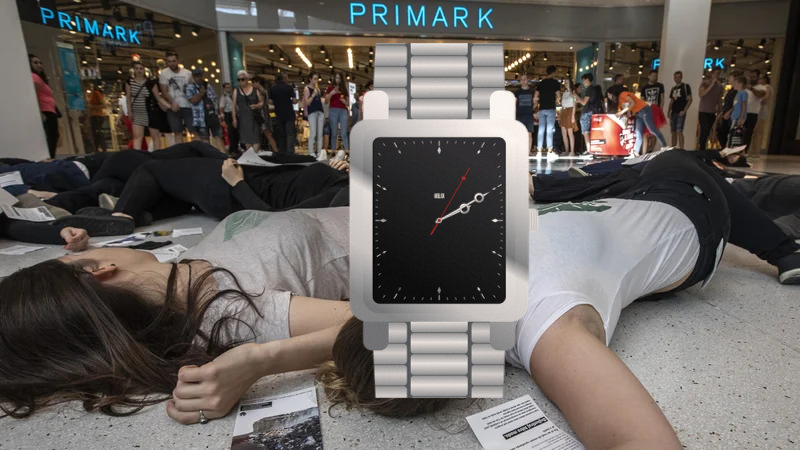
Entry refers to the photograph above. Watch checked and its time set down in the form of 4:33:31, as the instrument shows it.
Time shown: 2:10:05
